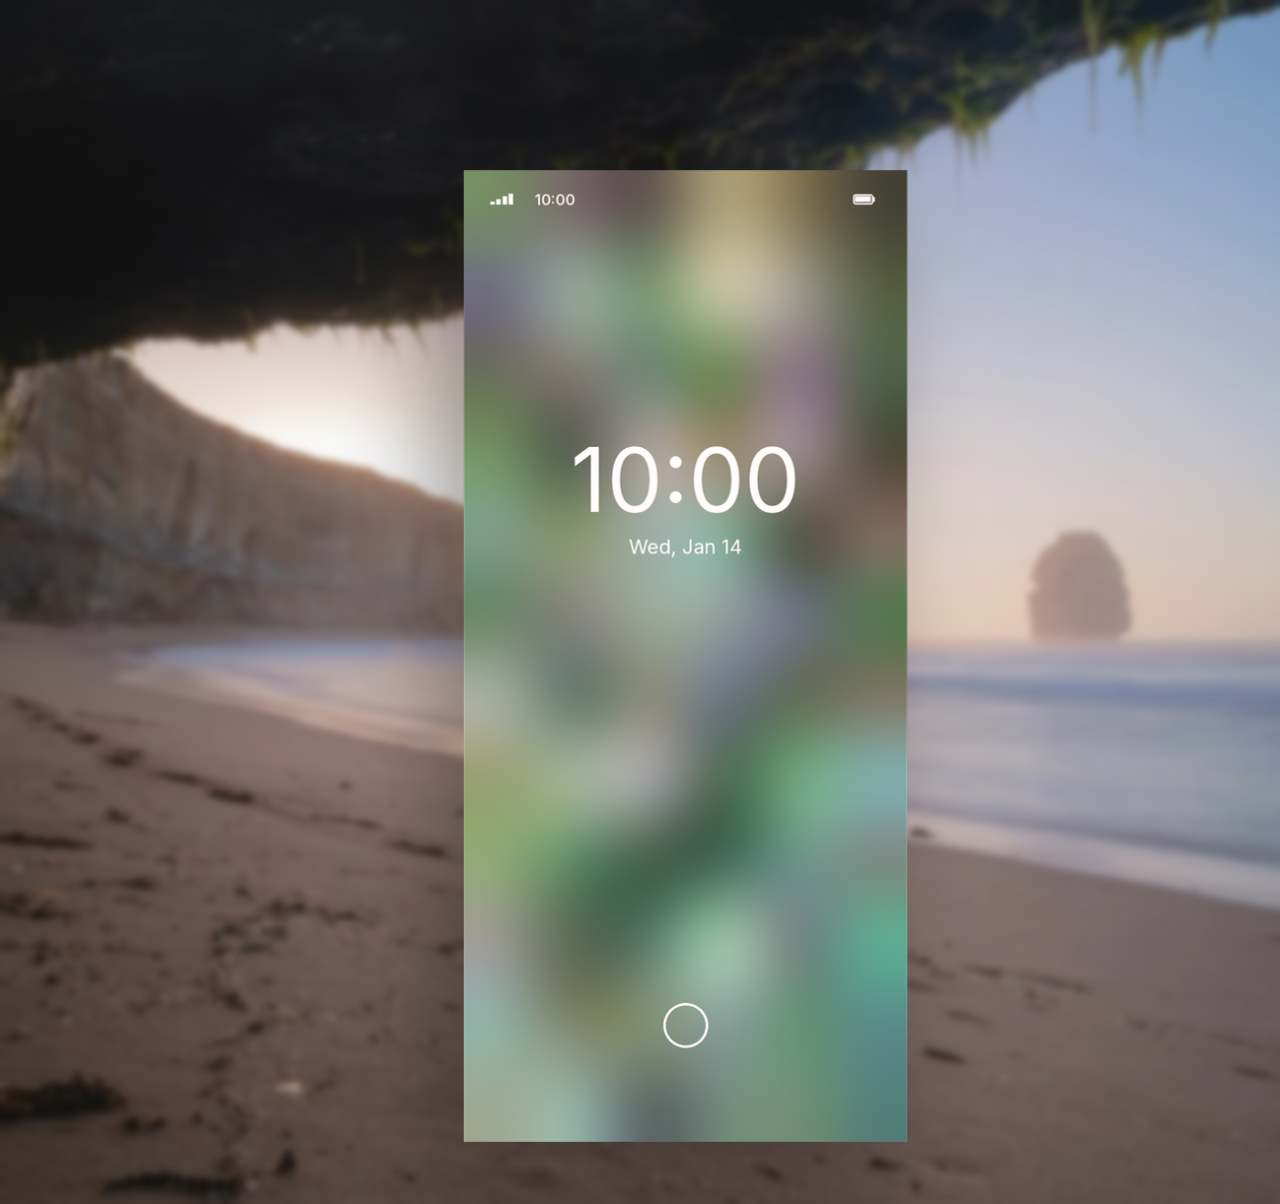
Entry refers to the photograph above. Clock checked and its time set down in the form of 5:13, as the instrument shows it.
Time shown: 10:00
